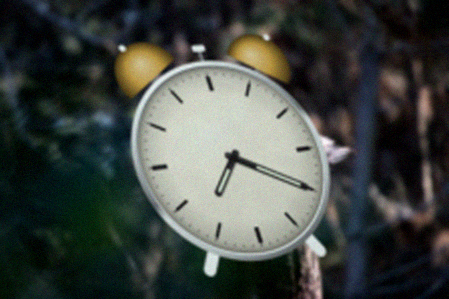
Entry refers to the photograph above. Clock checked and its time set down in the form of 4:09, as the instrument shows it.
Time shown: 7:20
